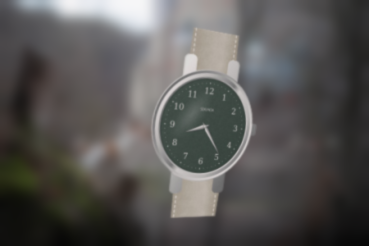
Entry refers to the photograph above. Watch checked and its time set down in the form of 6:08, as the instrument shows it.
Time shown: 8:24
